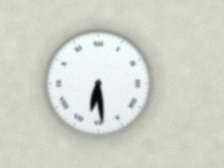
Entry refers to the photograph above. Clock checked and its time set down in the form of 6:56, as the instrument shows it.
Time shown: 6:29
